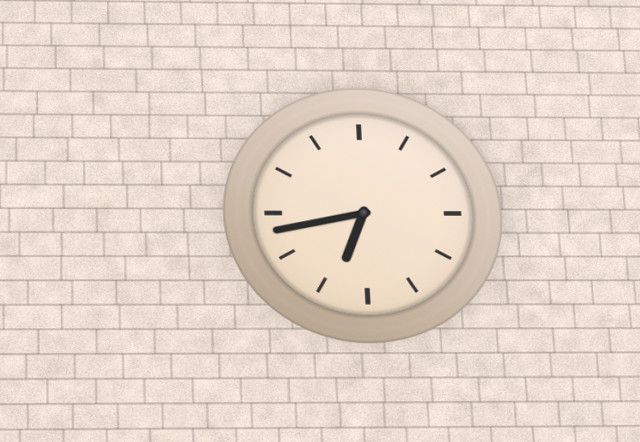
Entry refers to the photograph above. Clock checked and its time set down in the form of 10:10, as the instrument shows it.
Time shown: 6:43
